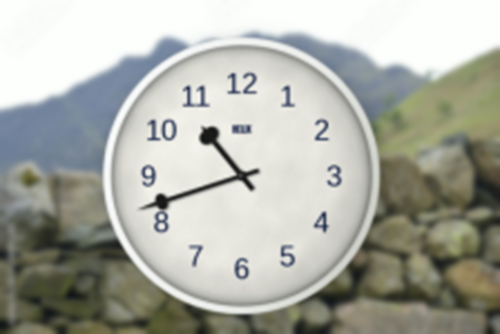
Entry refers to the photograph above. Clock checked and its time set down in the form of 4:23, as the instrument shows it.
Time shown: 10:42
